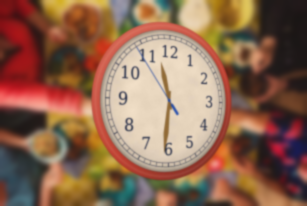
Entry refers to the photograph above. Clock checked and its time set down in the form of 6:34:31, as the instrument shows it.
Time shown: 11:30:54
